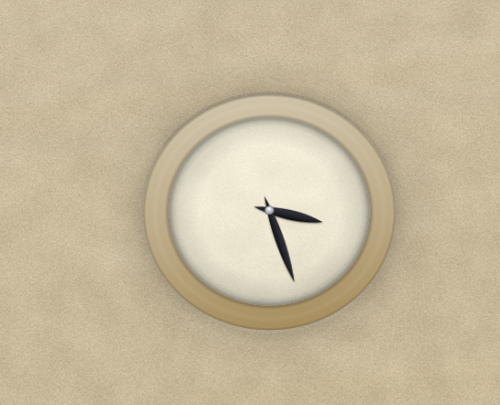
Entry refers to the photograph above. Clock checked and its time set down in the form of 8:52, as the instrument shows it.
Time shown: 3:27
